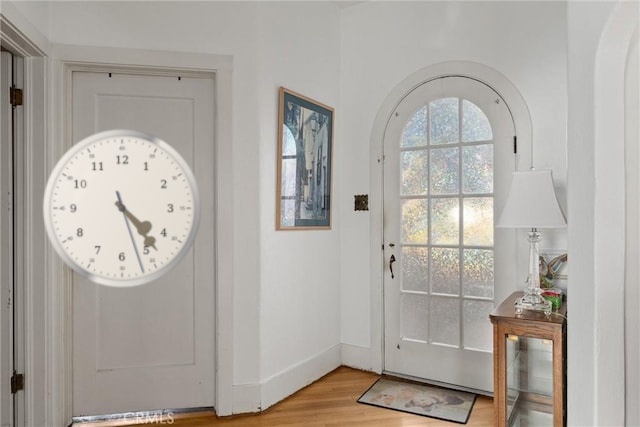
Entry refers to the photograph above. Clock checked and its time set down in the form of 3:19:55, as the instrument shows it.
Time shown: 4:23:27
